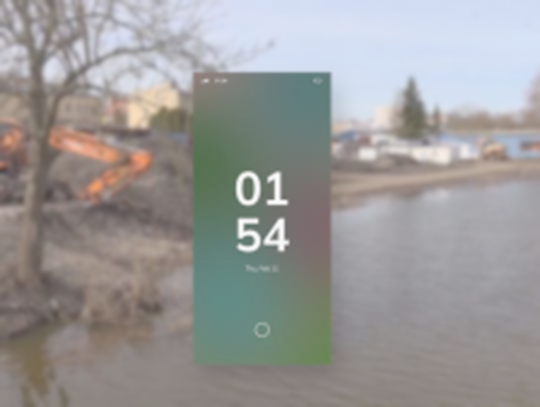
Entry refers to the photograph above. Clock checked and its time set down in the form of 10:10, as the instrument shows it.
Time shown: 1:54
